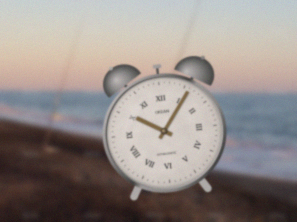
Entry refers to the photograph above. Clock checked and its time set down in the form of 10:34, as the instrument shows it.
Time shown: 10:06
